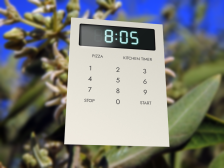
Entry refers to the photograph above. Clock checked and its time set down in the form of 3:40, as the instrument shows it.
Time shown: 8:05
